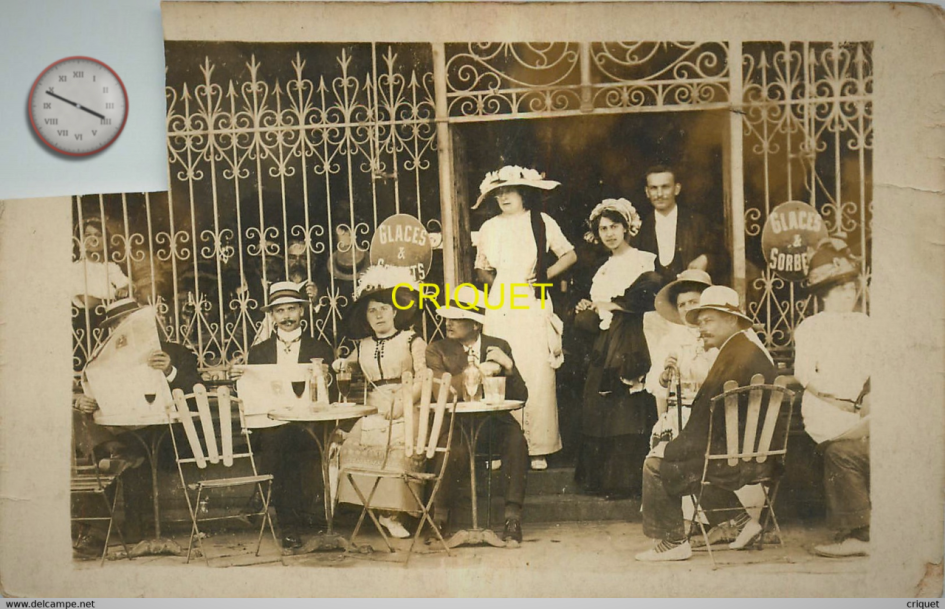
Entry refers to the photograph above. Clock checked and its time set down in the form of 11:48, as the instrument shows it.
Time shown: 3:49
